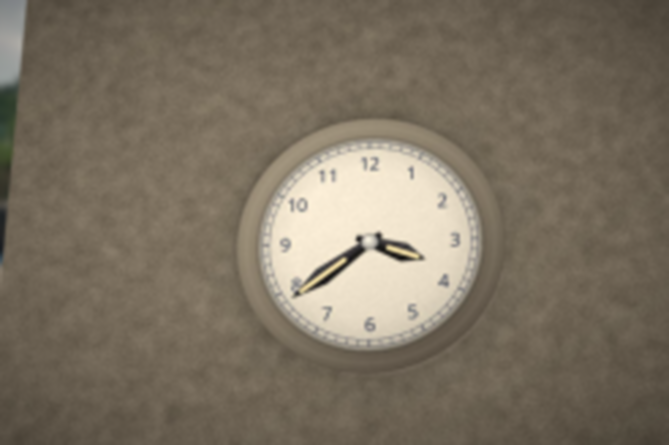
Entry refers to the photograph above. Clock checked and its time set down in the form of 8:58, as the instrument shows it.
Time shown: 3:39
